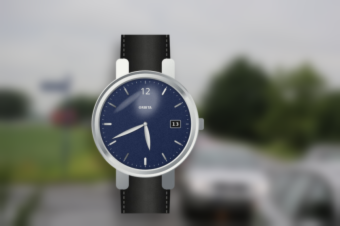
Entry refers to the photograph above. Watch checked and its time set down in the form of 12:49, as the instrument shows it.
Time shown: 5:41
